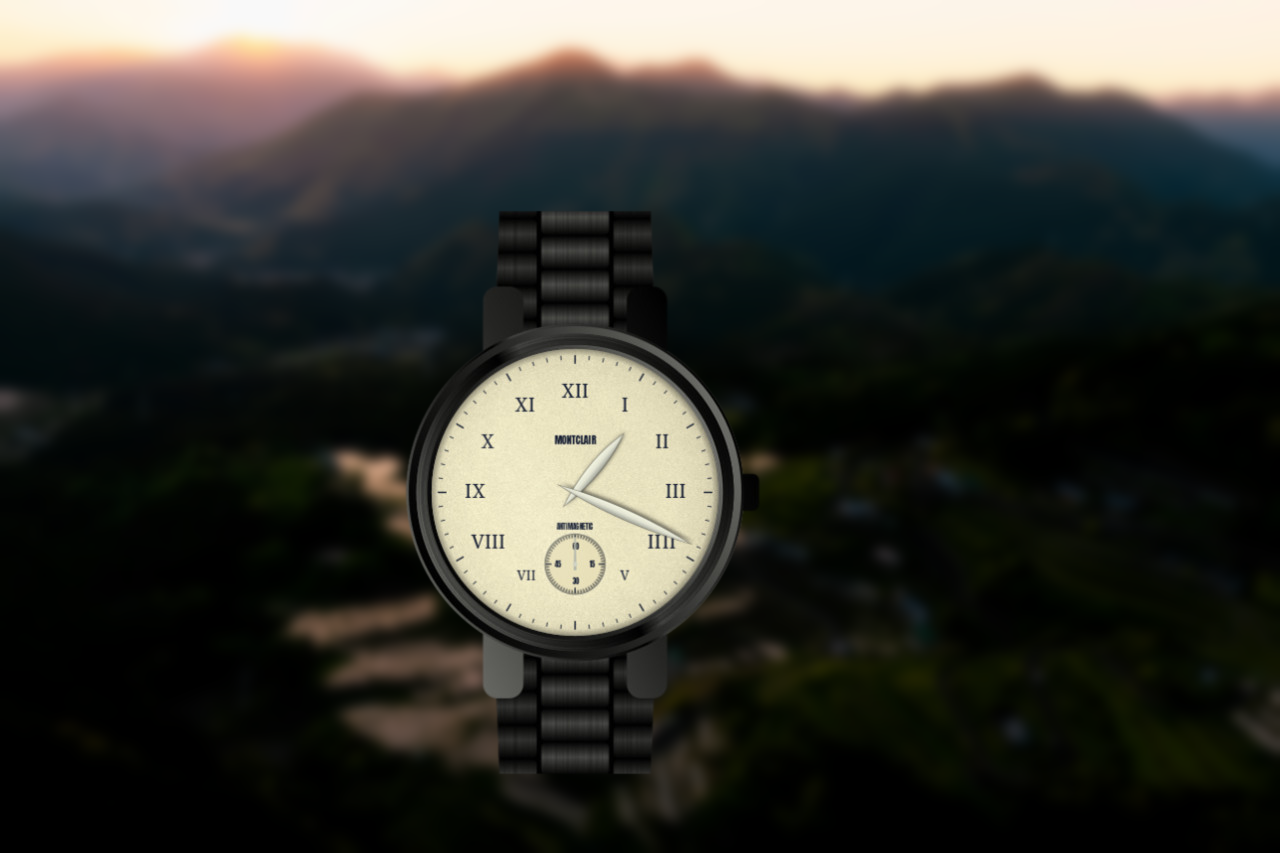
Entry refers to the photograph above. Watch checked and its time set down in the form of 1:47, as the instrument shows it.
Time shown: 1:19
